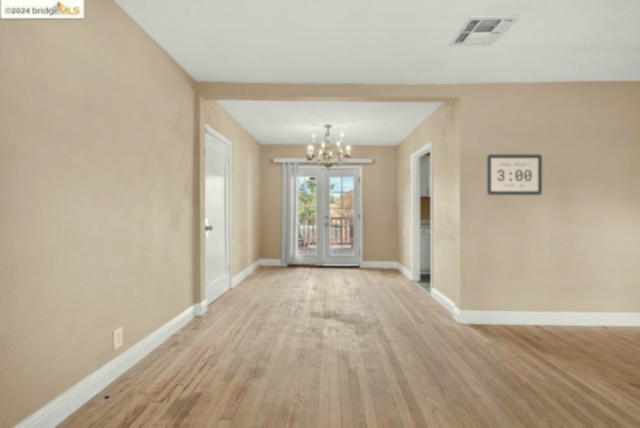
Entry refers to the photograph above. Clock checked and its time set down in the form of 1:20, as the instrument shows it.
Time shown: 3:00
